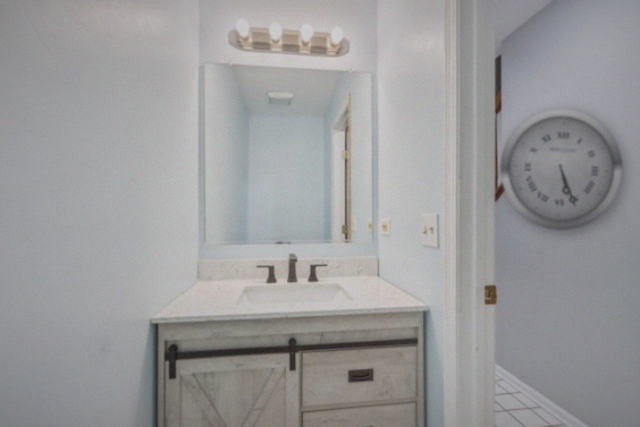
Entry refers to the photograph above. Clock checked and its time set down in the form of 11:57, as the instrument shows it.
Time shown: 5:26
